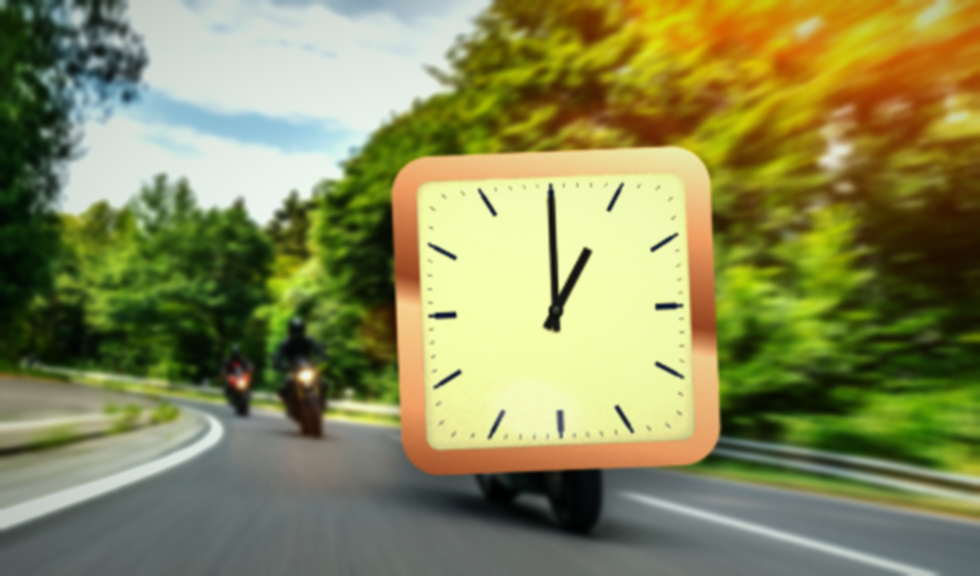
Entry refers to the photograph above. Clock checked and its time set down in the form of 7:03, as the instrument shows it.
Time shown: 1:00
